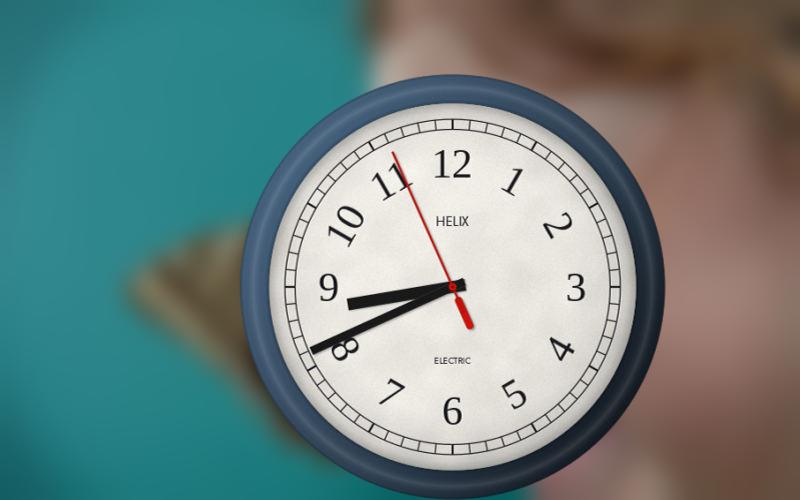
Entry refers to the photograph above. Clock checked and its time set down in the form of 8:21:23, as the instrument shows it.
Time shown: 8:40:56
